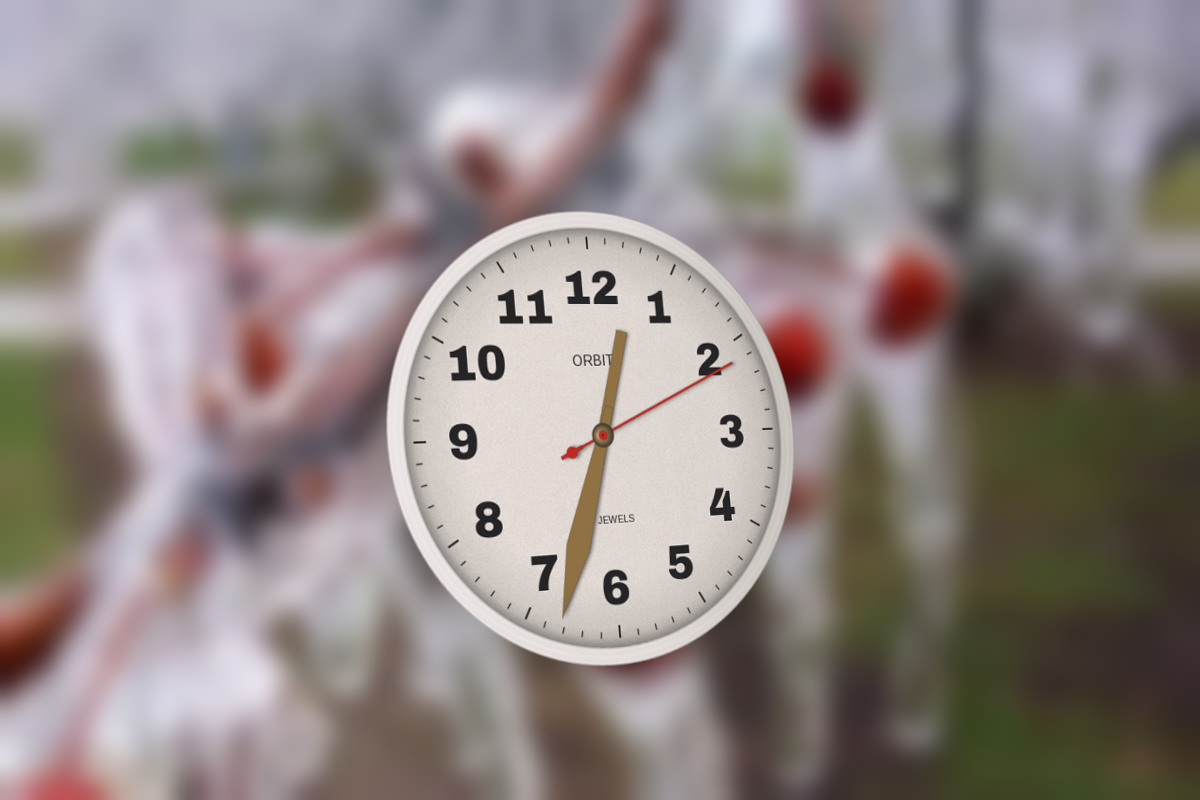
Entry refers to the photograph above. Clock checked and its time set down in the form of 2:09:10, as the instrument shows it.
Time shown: 12:33:11
